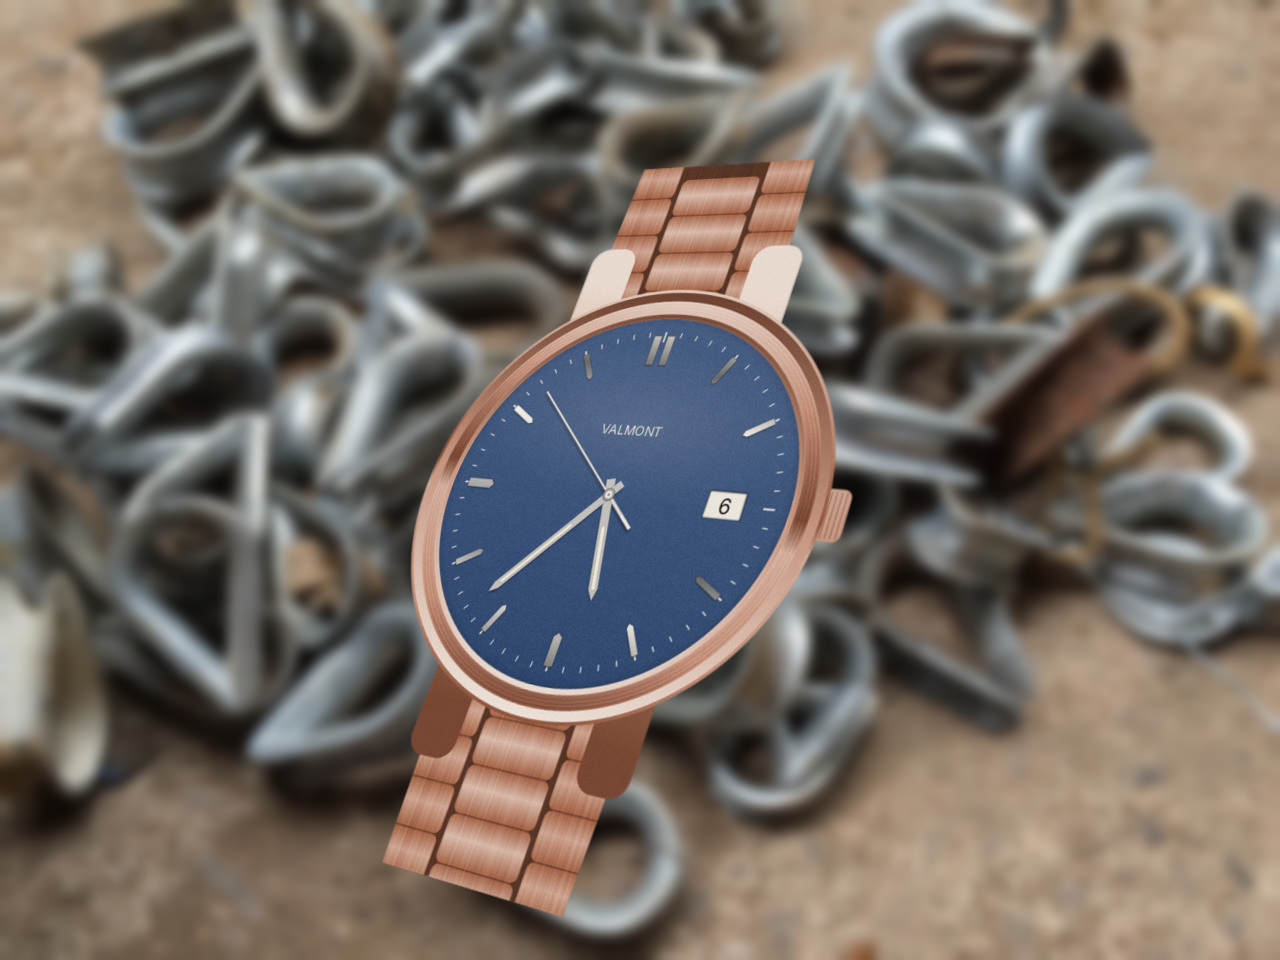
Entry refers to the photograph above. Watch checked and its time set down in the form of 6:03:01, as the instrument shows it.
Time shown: 5:36:52
